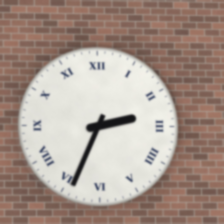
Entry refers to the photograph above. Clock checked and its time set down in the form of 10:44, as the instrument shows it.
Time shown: 2:34
